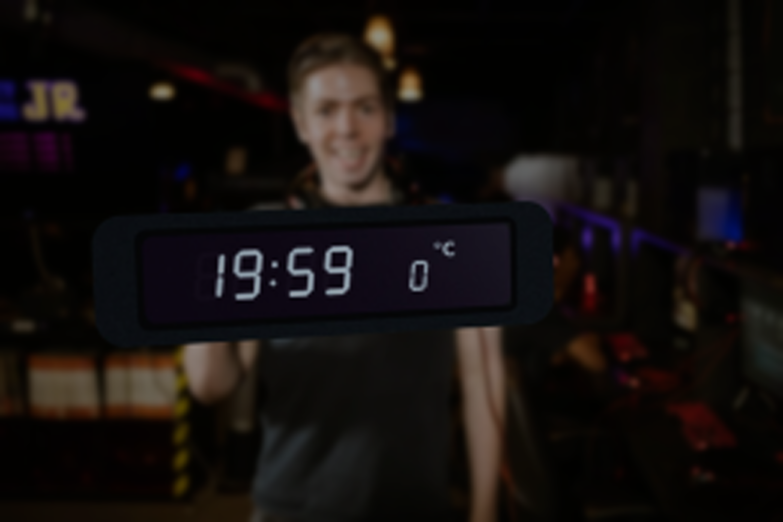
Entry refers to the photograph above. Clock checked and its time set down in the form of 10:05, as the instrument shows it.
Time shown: 19:59
